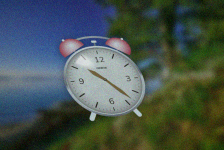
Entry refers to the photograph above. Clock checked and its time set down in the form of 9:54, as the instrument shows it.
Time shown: 10:23
